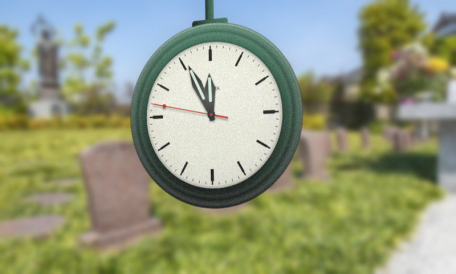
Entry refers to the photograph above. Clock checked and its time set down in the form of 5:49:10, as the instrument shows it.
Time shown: 11:55:47
